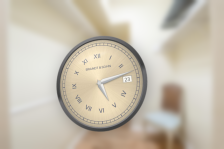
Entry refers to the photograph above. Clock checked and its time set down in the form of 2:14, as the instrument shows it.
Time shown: 5:13
